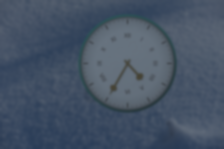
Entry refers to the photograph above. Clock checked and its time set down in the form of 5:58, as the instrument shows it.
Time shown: 4:35
